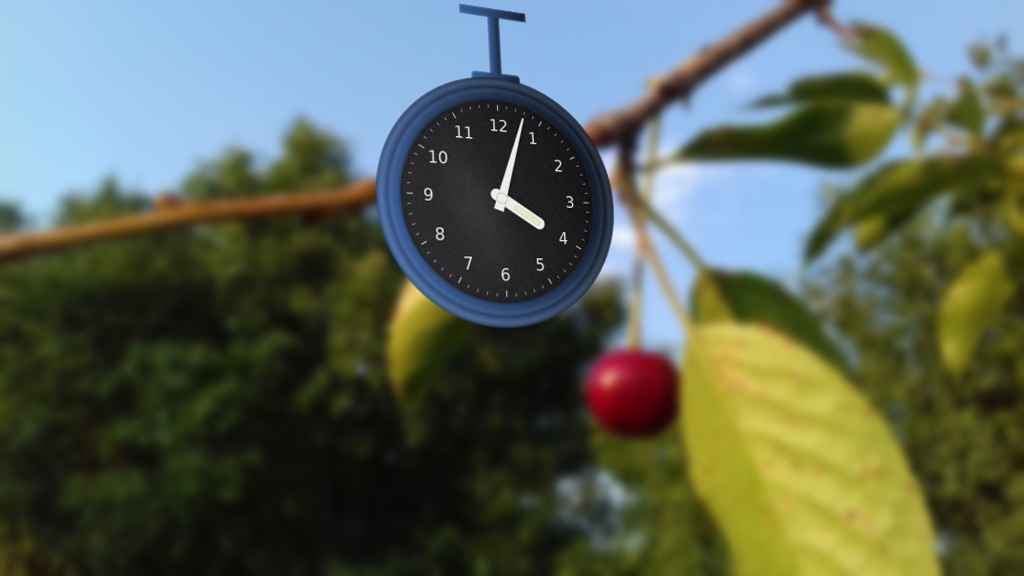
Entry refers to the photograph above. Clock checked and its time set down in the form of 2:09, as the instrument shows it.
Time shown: 4:03
